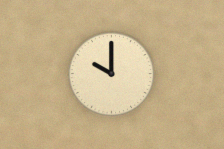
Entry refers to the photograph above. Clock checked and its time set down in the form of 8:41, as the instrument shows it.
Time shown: 10:00
